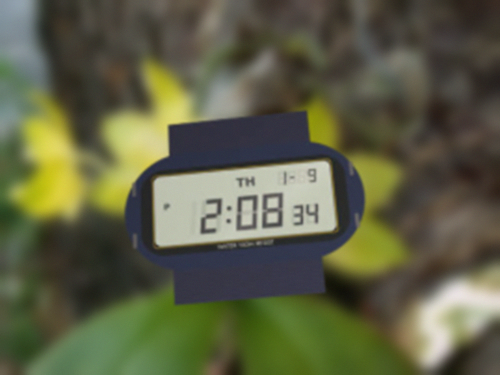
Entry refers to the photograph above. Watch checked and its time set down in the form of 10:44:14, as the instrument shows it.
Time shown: 2:08:34
